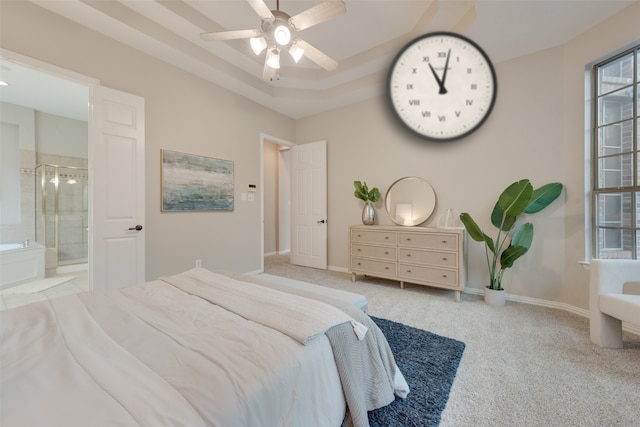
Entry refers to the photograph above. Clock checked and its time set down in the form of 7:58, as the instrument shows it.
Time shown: 11:02
